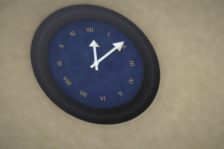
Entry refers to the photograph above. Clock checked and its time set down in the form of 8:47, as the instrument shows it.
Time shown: 12:09
